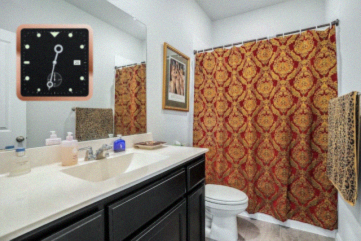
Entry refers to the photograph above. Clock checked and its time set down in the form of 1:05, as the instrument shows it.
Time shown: 12:32
